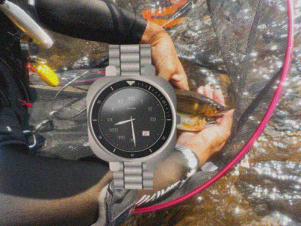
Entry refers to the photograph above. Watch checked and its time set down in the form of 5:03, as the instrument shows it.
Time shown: 8:29
